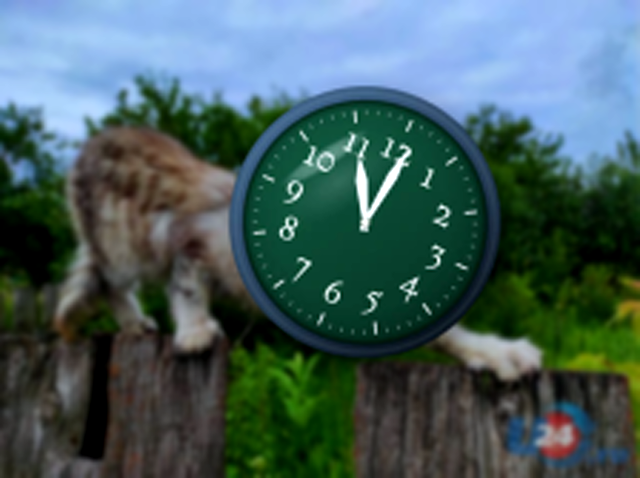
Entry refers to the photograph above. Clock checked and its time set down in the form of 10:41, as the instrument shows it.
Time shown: 11:01
